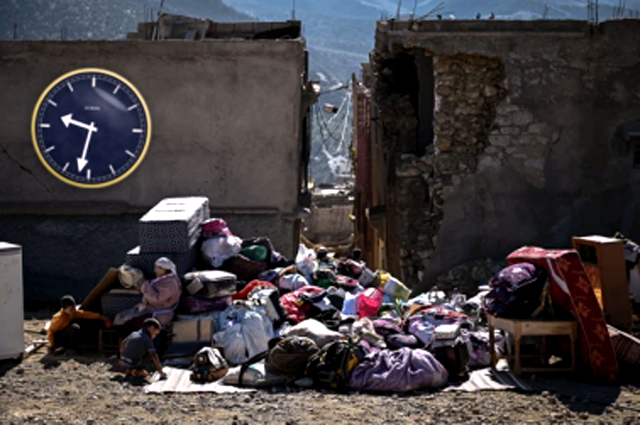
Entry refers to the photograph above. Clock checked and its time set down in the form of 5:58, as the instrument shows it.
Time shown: 9:32
